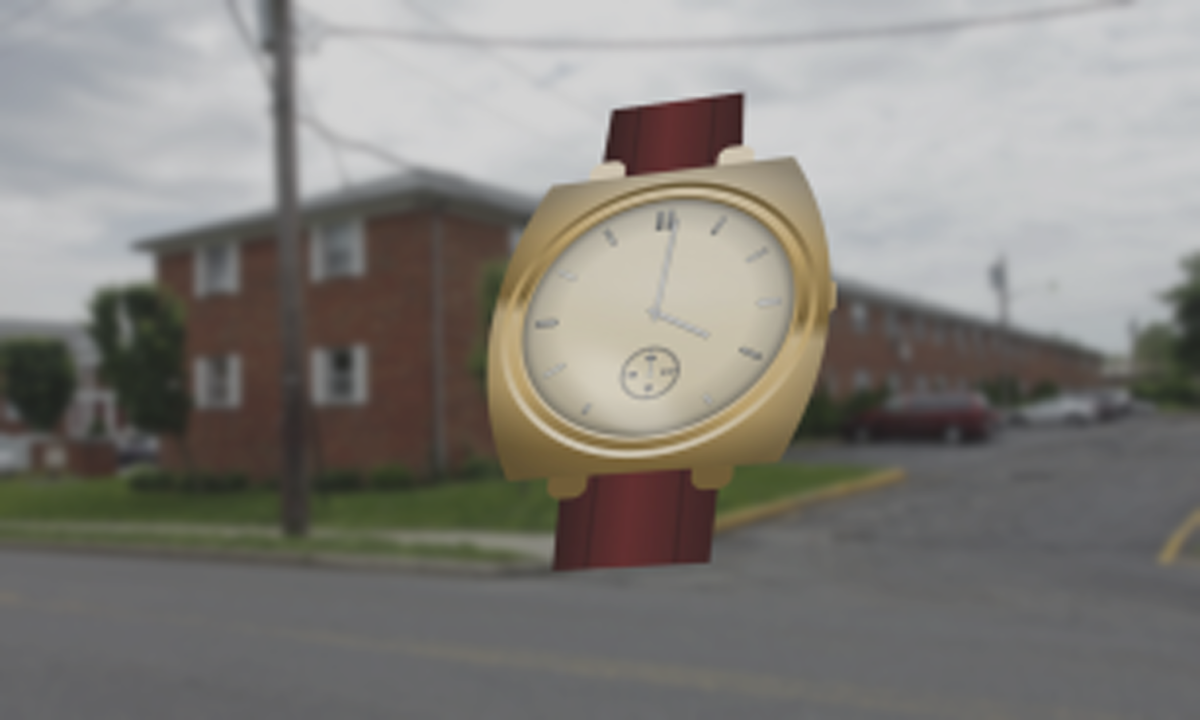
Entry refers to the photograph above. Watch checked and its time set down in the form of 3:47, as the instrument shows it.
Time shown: 4:01
